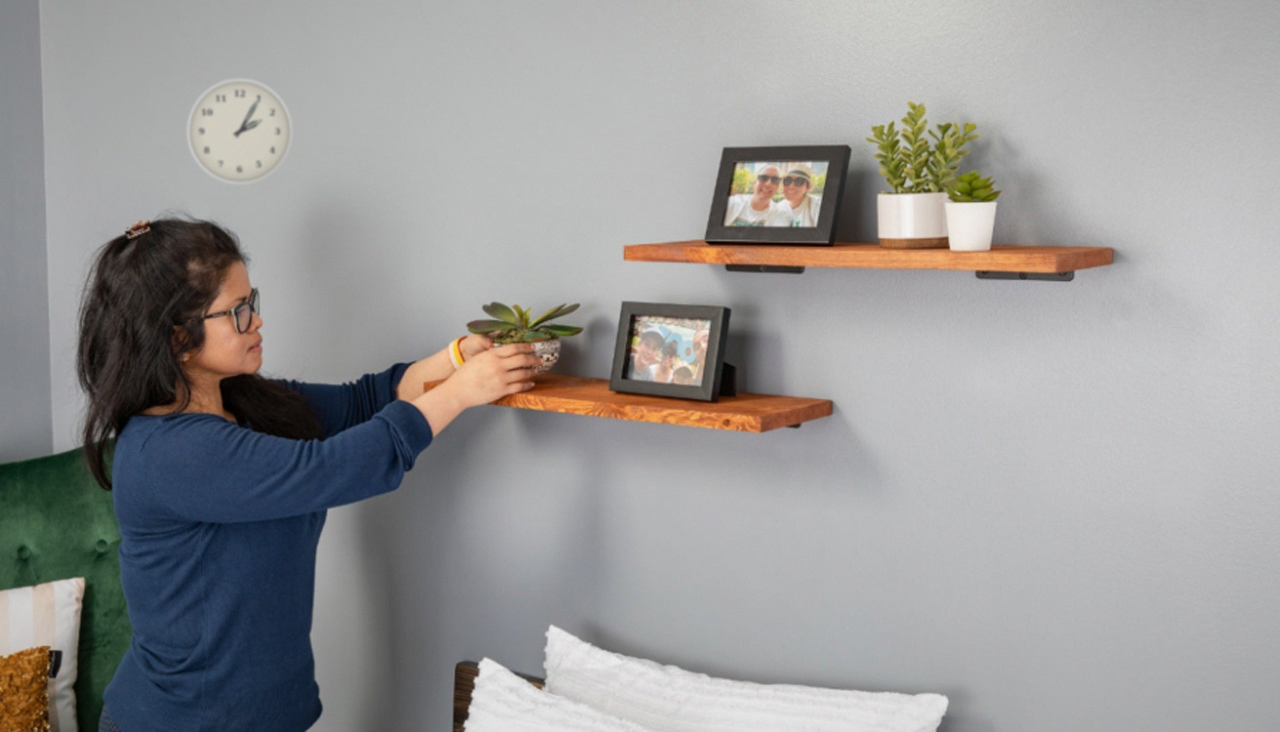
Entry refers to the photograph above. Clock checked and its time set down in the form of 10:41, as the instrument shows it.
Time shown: 2:05
